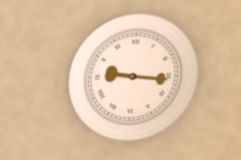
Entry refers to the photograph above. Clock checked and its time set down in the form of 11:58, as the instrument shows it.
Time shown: 9:16
